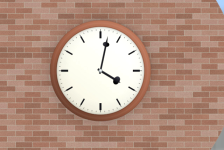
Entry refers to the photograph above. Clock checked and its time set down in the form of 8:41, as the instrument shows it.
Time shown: 4:02
